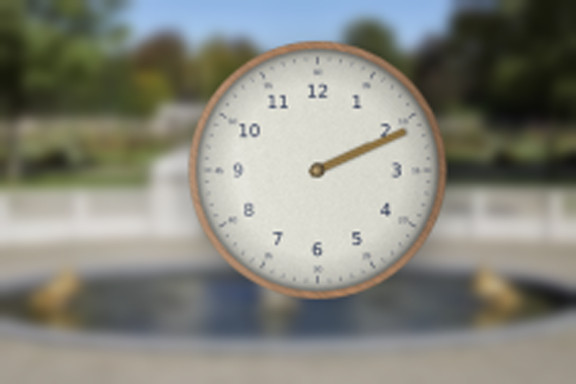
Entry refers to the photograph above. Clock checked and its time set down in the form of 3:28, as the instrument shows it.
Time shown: 2:11
